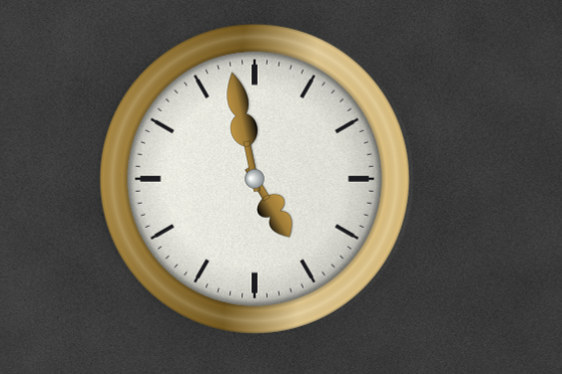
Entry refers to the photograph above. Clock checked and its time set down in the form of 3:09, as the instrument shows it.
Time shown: 4:58
